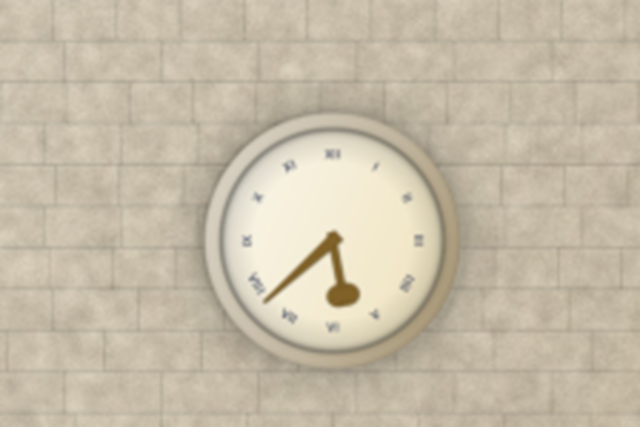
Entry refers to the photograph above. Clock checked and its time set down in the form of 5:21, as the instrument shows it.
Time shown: 5:38
